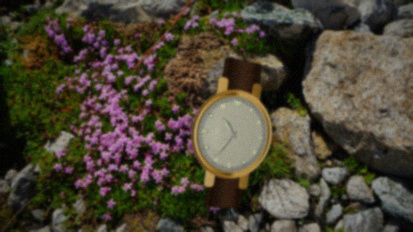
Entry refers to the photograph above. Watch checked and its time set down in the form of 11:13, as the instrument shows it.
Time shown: 10:36
